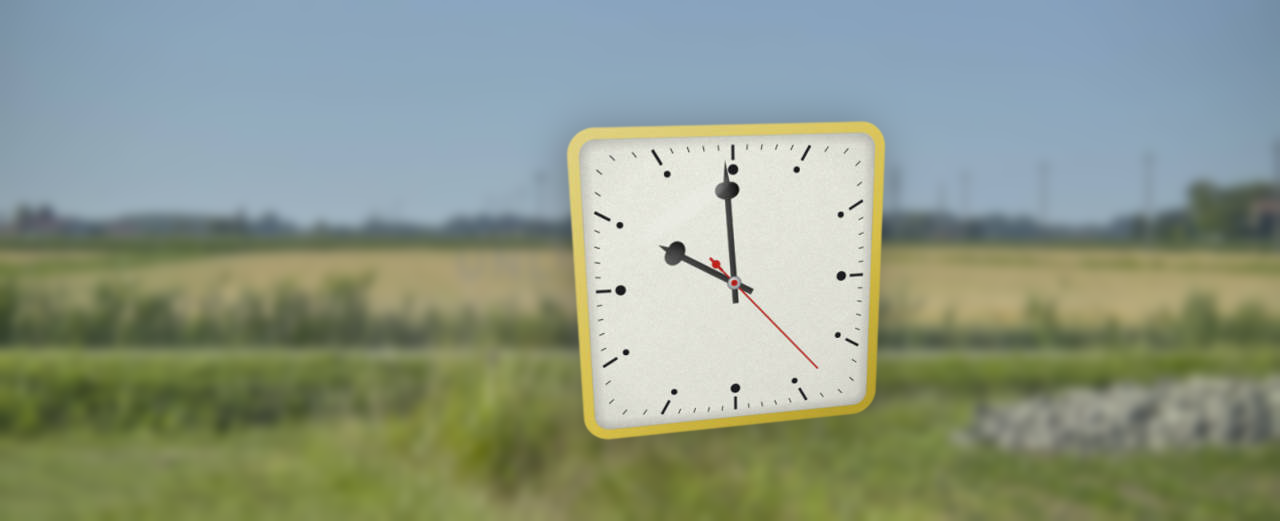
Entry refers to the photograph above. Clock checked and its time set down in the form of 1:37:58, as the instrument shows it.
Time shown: 9:59:23
